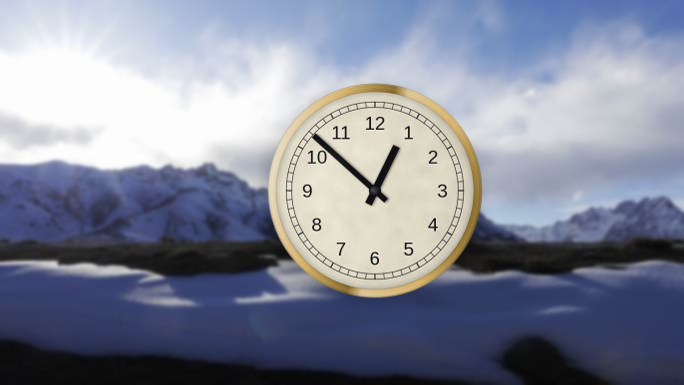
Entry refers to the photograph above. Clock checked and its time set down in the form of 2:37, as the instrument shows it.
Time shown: 12:52
